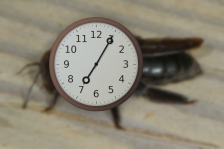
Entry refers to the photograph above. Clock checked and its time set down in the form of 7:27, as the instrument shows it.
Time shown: 7:05
